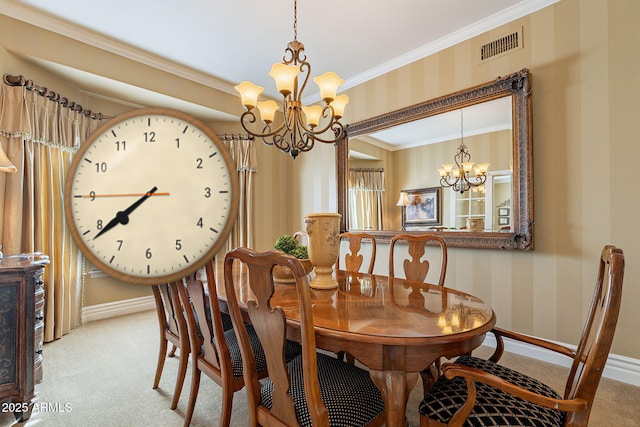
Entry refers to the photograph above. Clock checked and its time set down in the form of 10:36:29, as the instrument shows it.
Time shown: 7:38:45
